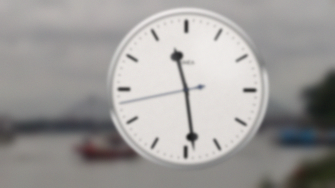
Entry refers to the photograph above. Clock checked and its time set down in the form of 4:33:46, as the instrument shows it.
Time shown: 11:28:43
